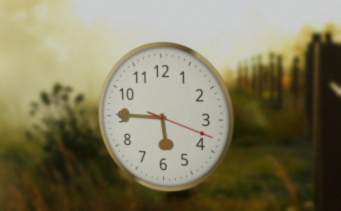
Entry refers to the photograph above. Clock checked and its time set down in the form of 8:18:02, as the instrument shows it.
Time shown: 5:45:18
